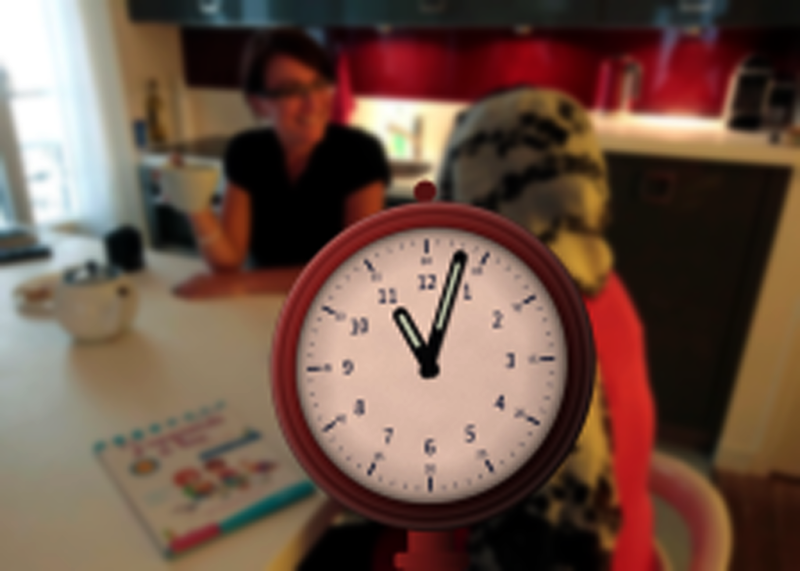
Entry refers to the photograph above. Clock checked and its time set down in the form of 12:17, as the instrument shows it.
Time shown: 11:03
